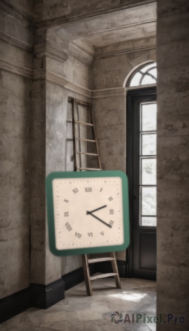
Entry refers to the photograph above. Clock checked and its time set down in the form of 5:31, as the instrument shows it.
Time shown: 2:21
